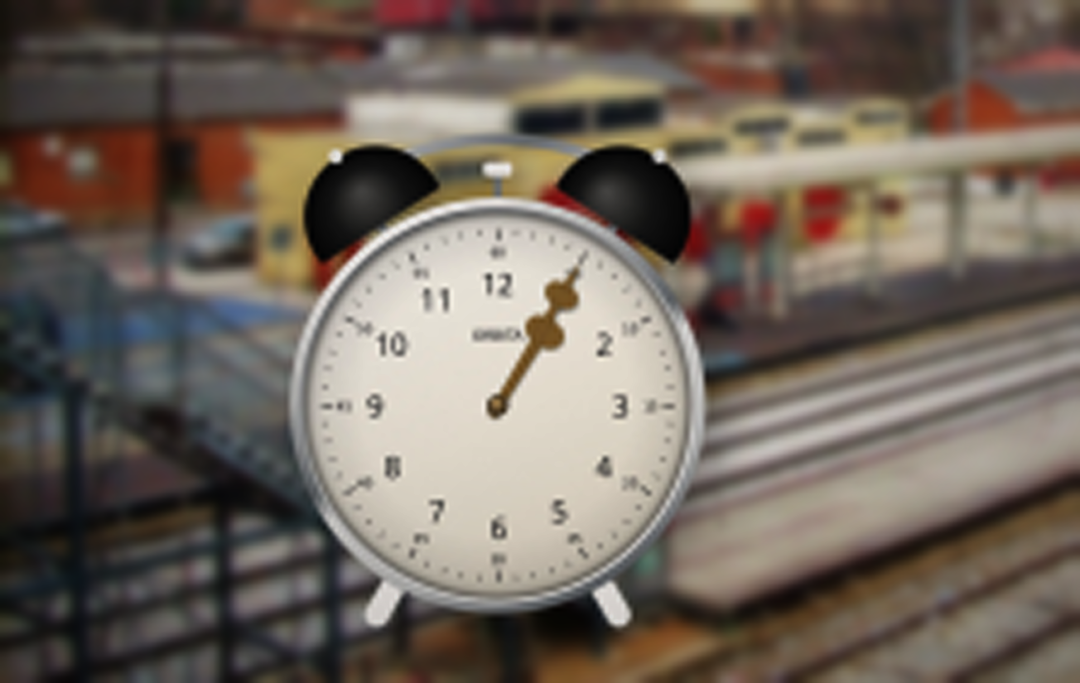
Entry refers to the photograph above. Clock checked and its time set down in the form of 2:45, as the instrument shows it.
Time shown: 1:05
